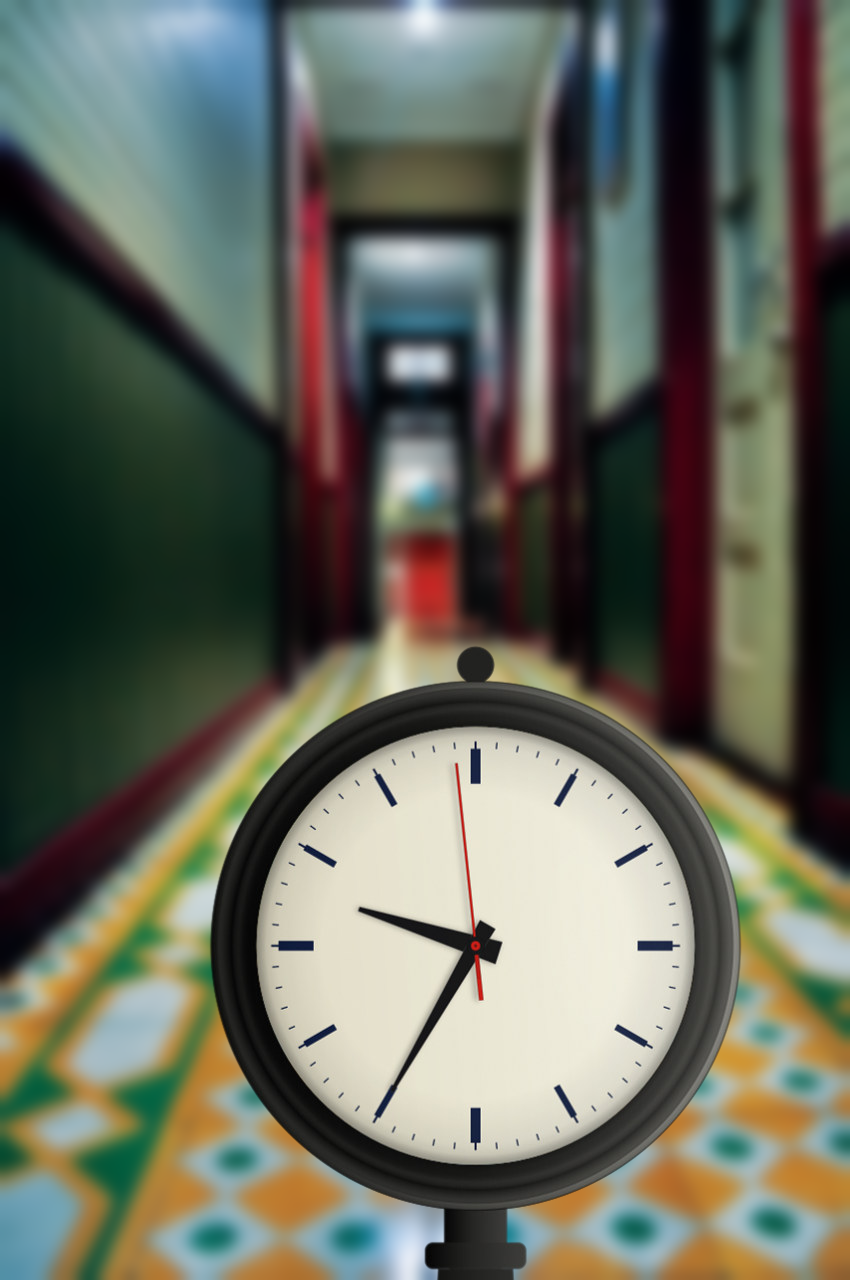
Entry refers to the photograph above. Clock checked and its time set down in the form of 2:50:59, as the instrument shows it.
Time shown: 9:34:59
